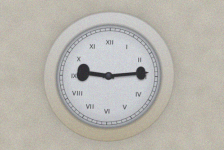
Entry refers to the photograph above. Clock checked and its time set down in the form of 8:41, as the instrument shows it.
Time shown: 9:14
